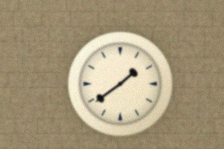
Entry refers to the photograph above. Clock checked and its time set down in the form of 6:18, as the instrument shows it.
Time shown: 1:39
